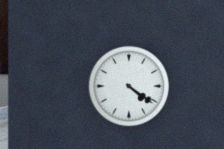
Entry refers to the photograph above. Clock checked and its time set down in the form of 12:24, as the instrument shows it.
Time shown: 4:21
